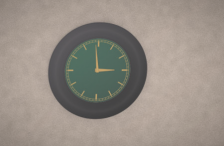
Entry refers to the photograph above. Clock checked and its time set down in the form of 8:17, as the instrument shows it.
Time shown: 2:59
